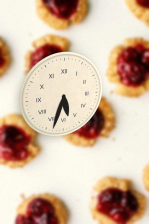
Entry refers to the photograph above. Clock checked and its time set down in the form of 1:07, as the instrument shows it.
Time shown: 5:33
